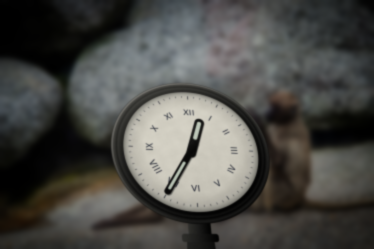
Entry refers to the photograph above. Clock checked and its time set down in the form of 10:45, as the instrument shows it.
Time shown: 12:35
